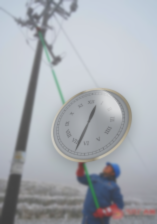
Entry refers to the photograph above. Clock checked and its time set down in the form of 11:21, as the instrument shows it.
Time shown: 12:33
